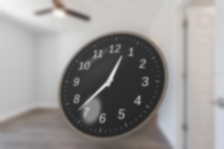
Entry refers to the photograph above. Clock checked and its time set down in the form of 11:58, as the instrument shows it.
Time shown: 12:37
